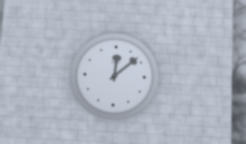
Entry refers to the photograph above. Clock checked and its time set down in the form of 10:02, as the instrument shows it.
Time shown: 12:08
